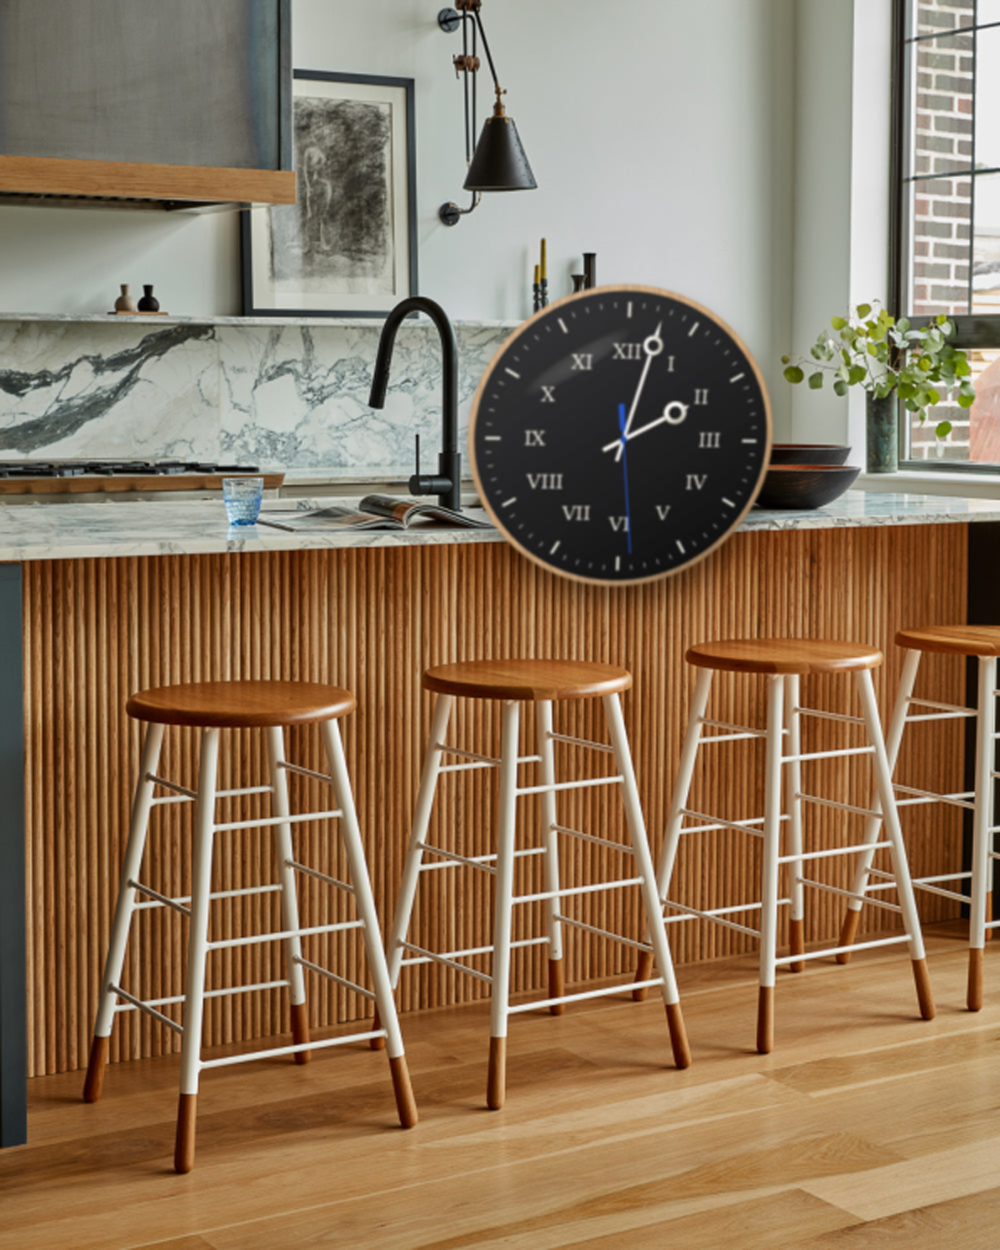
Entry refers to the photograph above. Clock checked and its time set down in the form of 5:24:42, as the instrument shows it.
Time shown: 2:02:29
